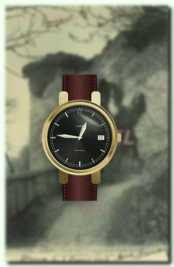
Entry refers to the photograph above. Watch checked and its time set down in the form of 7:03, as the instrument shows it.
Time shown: 12:46
